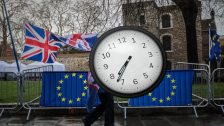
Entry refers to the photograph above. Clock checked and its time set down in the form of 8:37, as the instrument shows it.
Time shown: 7:37
